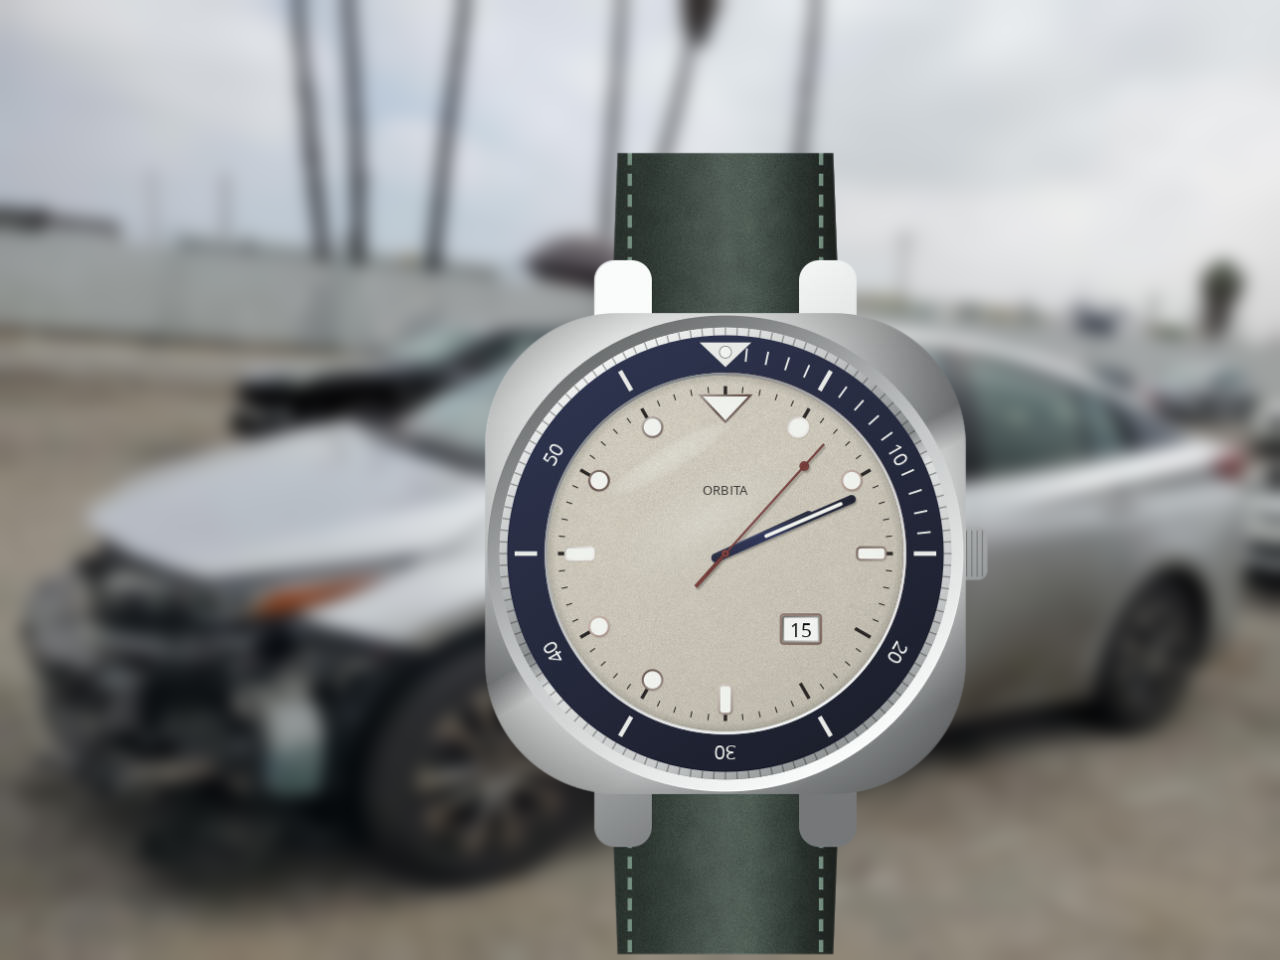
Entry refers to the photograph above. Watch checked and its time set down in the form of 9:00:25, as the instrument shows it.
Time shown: 2:11:07
